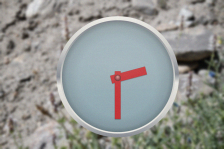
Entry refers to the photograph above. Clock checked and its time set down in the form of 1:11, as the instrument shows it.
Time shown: 2:30
